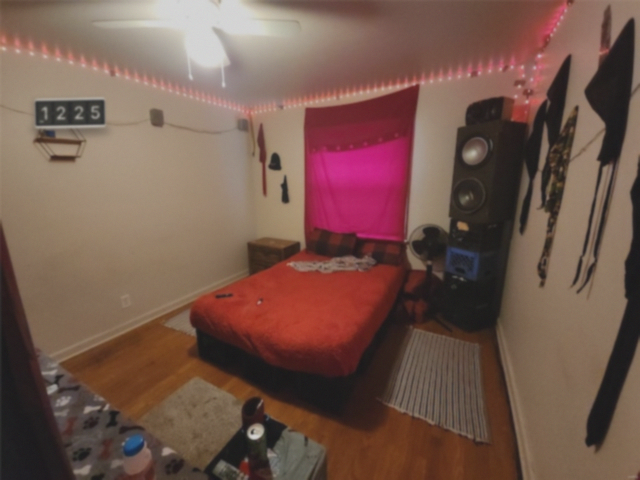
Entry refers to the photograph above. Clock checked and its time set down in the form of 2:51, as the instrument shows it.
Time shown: 12:25
